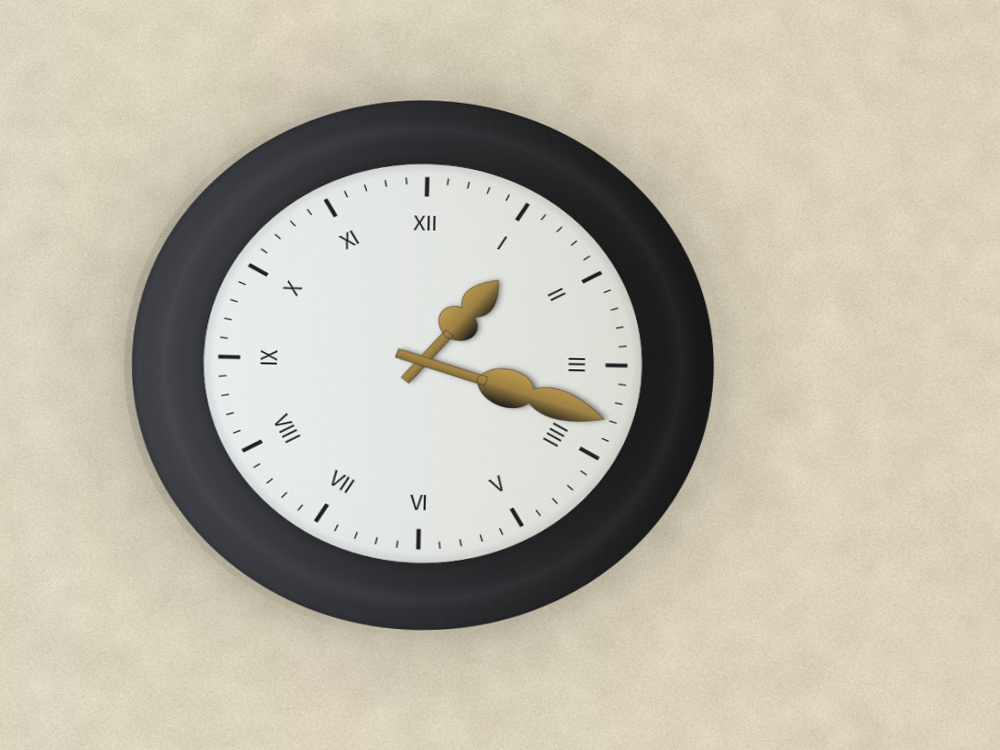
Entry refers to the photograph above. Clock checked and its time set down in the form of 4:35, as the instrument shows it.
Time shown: 1:18
